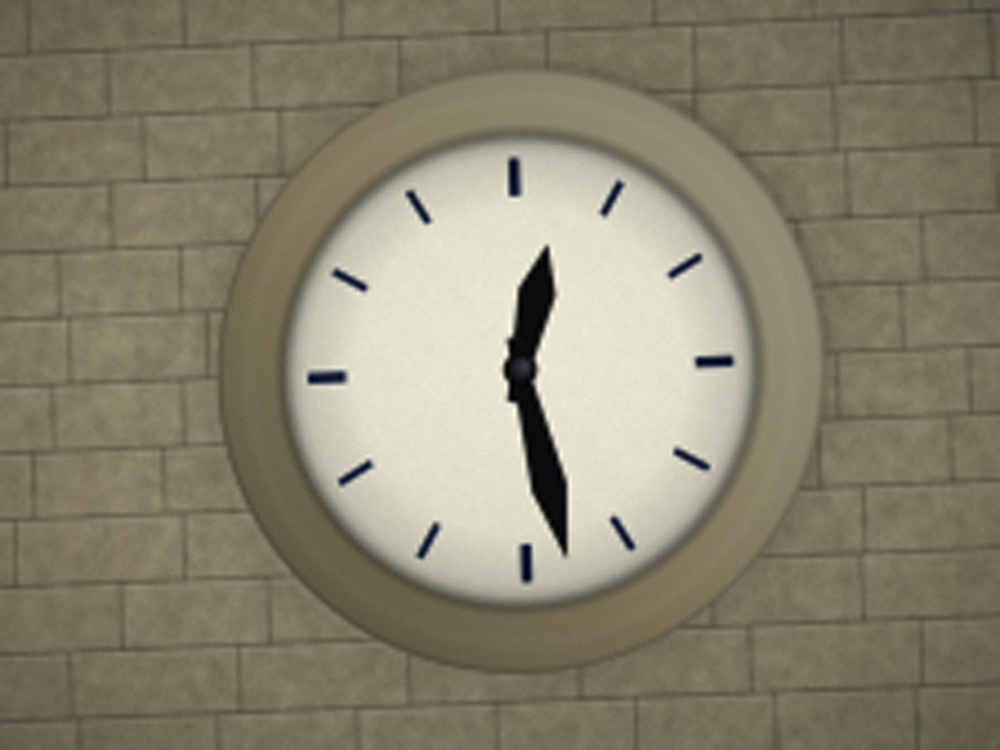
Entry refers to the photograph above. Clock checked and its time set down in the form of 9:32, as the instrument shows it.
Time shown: 12:28
